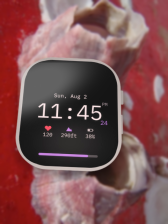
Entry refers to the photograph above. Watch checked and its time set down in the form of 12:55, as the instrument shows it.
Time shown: 11:45
